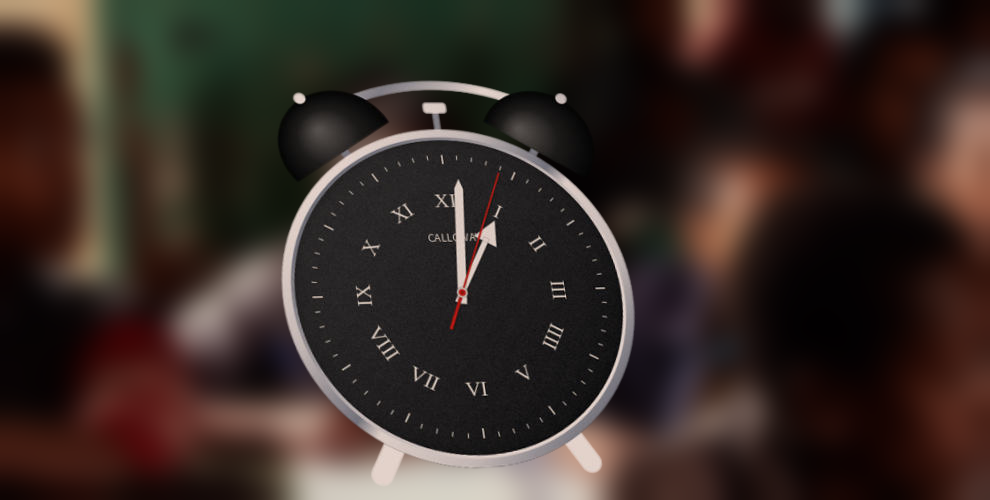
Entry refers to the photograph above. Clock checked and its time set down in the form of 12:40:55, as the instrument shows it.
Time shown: 1:01:04
